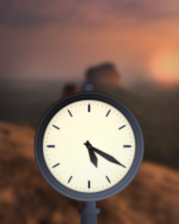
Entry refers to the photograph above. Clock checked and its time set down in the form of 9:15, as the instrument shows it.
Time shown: 5:20
